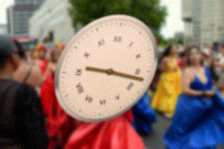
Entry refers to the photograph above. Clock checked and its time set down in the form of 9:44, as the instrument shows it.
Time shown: 9:17
